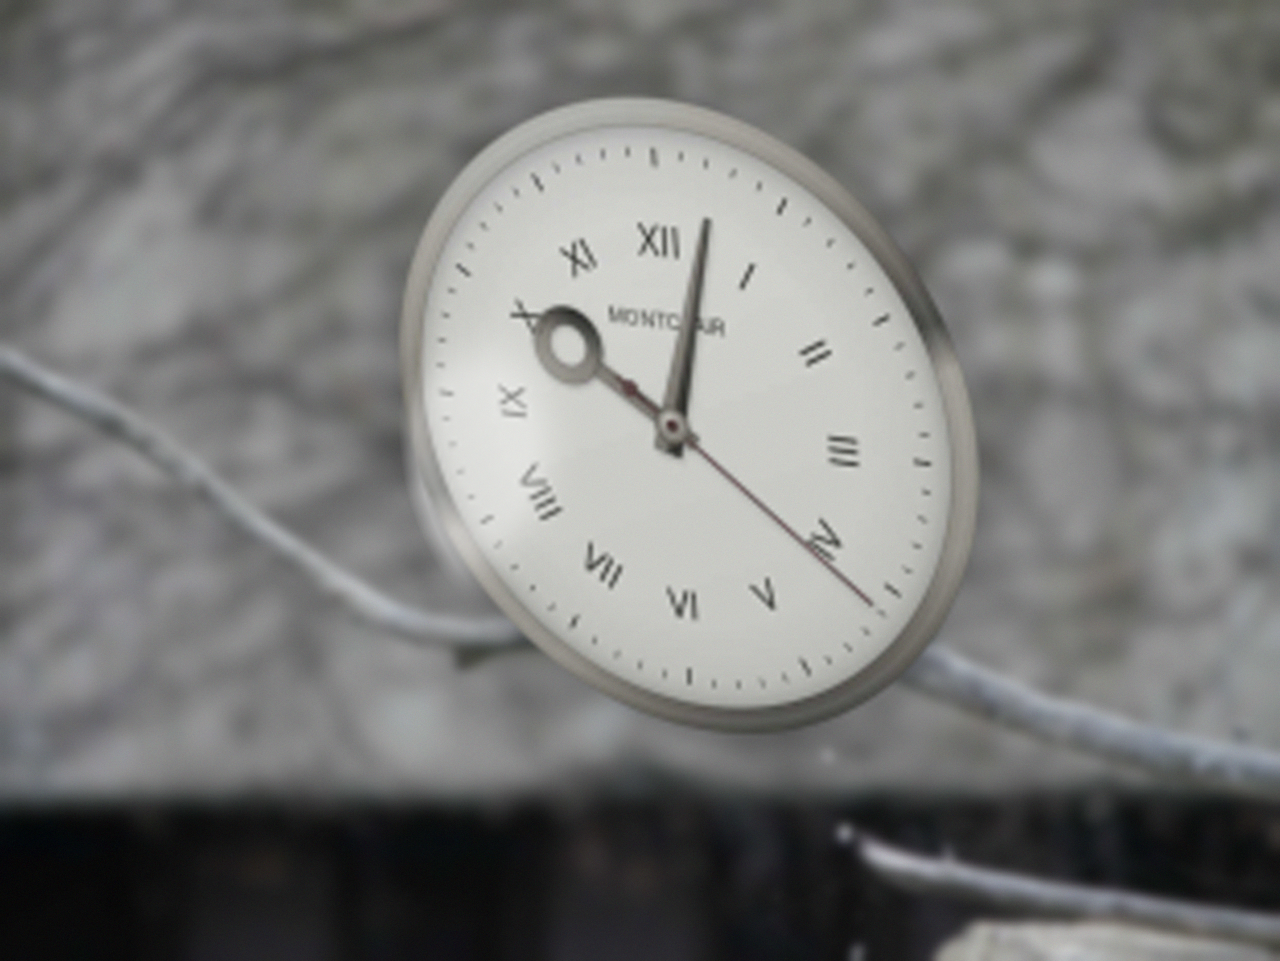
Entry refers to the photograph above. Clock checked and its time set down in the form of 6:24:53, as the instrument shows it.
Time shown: 10:02:21
